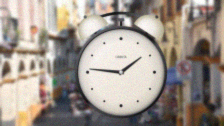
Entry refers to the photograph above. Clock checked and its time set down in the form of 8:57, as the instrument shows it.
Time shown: 1:46
